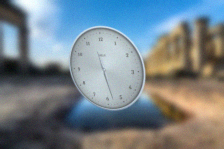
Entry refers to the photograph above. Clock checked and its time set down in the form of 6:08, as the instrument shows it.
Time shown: 11:28
